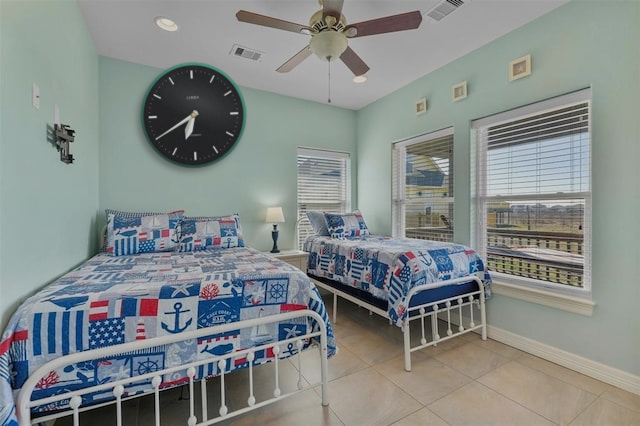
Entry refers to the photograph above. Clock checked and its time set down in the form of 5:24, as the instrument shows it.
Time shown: 6:40
